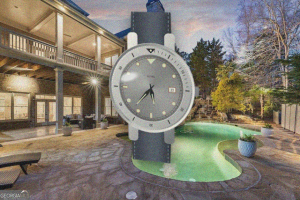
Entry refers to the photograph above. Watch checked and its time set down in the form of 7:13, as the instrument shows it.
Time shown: 5:37
